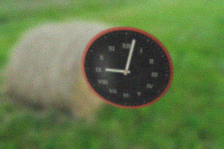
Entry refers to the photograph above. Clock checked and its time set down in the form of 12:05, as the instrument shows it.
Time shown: 9:02
